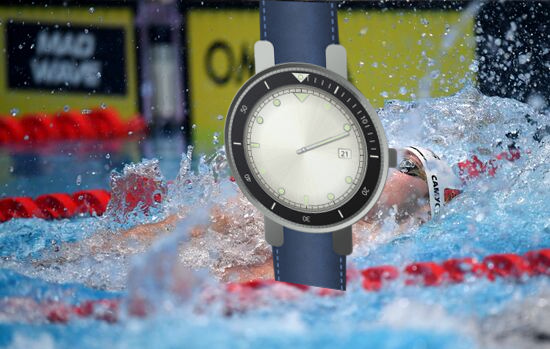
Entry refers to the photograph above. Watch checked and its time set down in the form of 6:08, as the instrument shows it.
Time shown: 2:11
